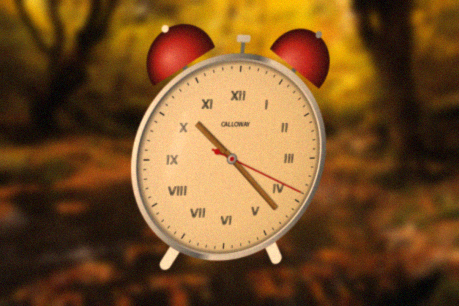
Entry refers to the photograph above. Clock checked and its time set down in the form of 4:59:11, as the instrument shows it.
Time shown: 10:22:19
